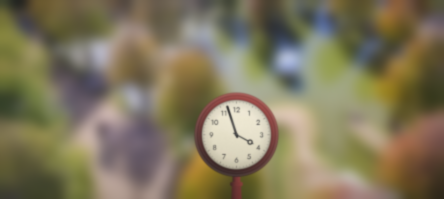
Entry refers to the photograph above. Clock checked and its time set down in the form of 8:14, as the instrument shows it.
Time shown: 3:57
